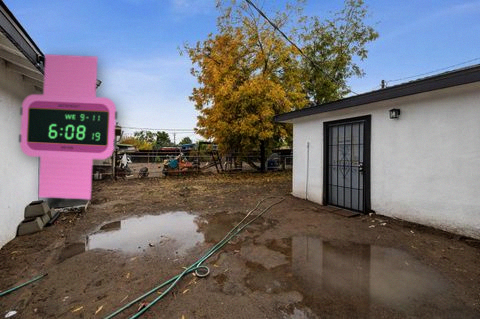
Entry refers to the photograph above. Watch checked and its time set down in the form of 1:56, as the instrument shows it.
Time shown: 6:08
